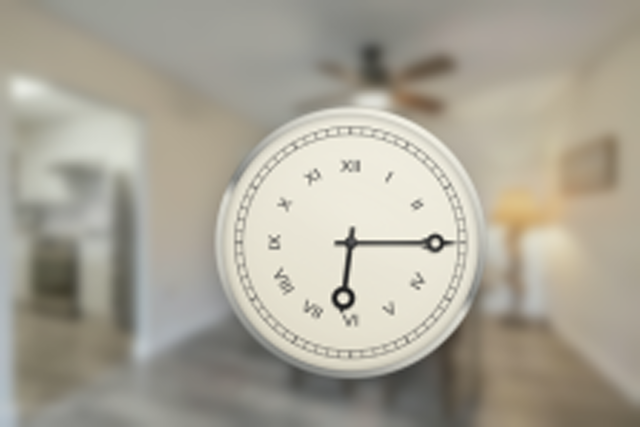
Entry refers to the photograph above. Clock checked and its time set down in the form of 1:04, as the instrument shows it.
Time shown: 6:15
